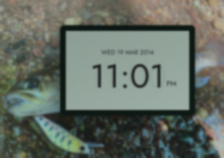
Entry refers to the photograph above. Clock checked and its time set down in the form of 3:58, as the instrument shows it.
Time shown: 11:01
